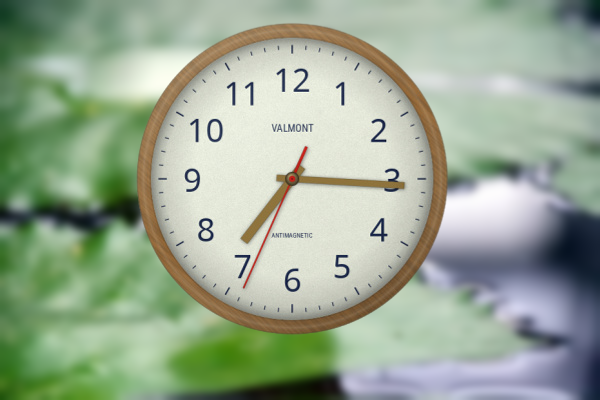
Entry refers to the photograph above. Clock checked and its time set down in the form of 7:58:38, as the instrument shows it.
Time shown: 7:15:34
